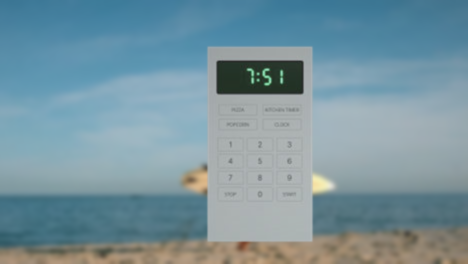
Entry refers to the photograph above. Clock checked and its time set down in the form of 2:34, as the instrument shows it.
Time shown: 7:51
